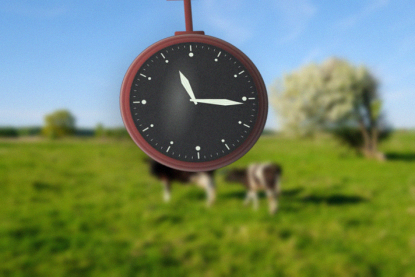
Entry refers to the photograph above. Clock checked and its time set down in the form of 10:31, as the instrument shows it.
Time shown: 11:16
